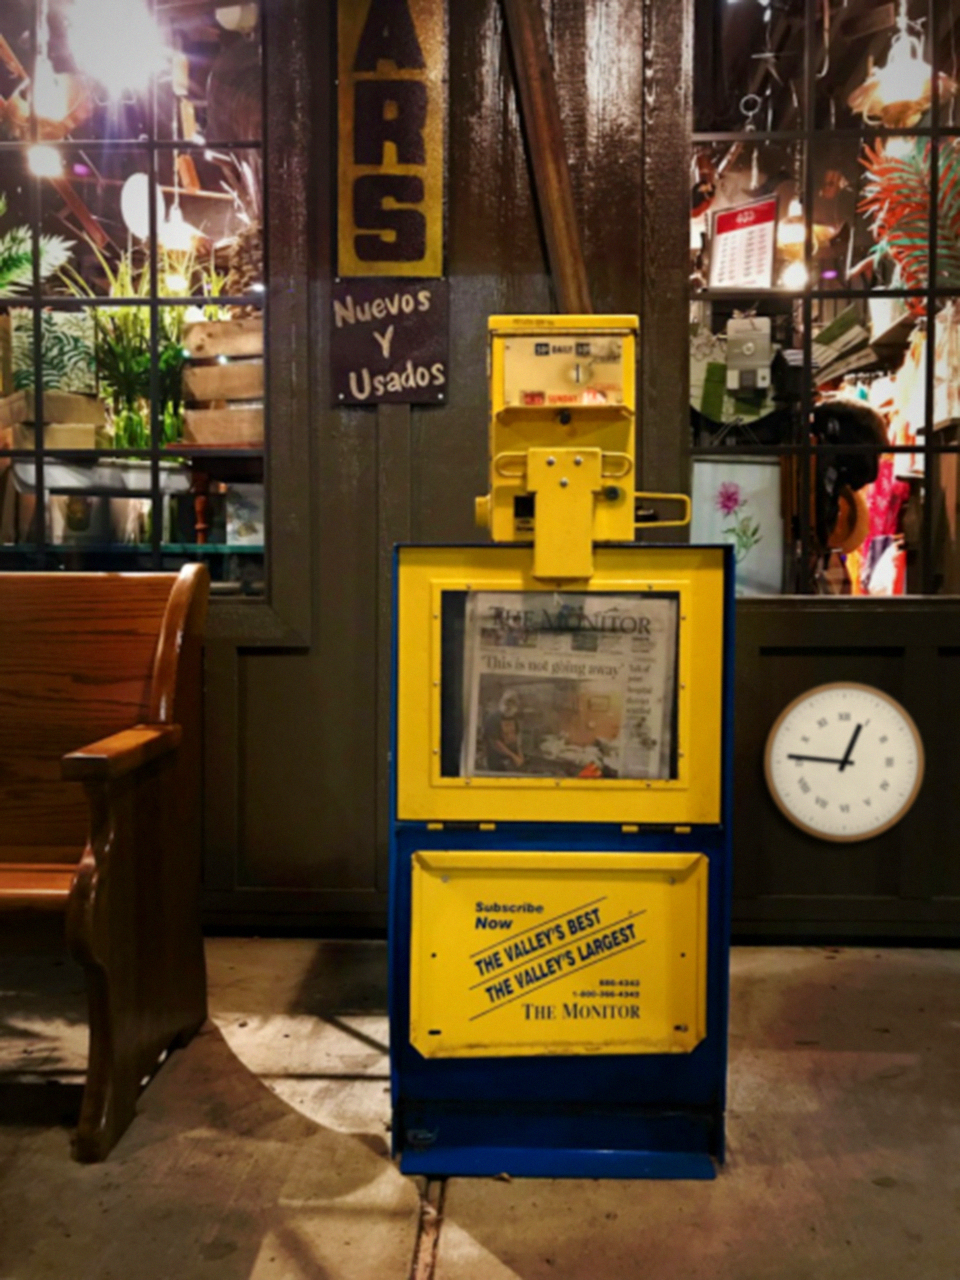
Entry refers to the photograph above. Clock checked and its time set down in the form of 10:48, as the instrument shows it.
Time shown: 12:46
